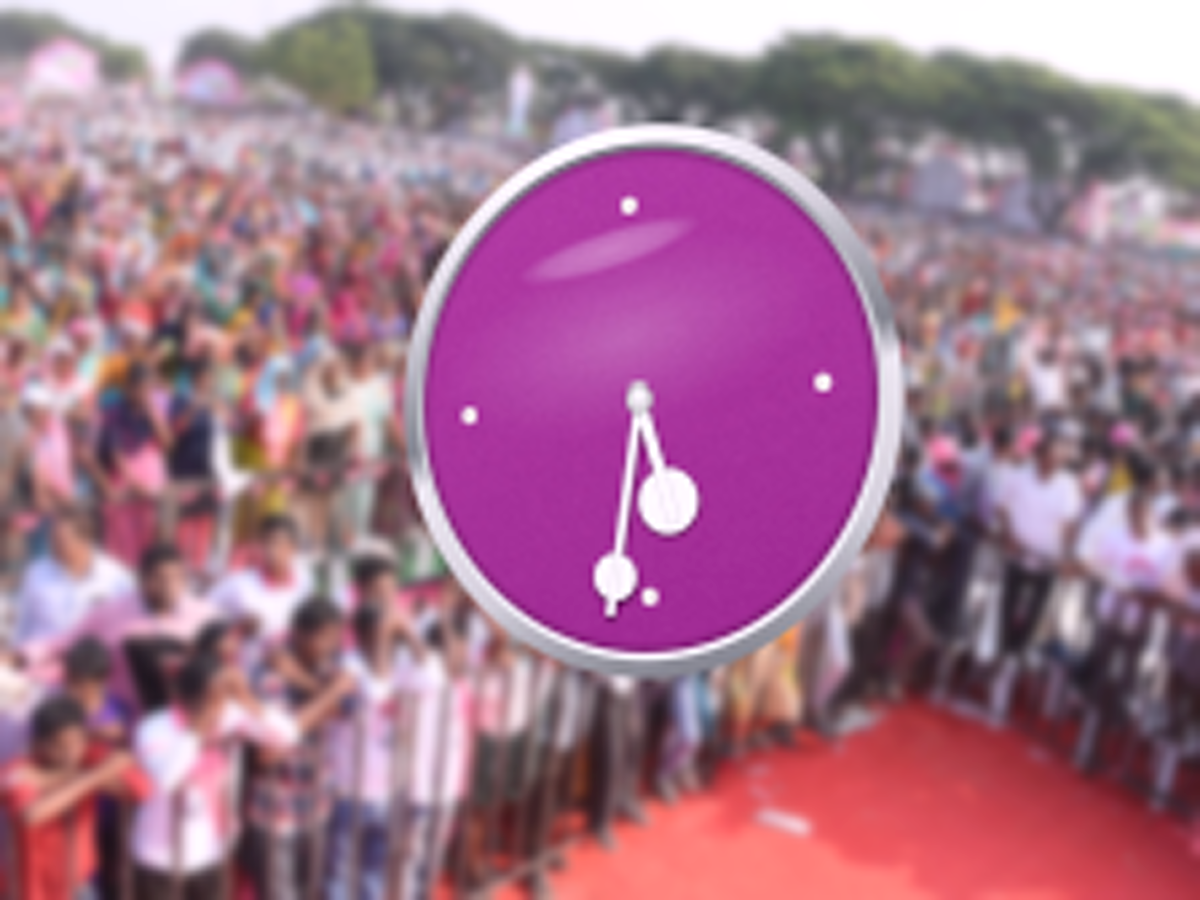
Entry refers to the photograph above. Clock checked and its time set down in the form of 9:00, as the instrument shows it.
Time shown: 5:32
